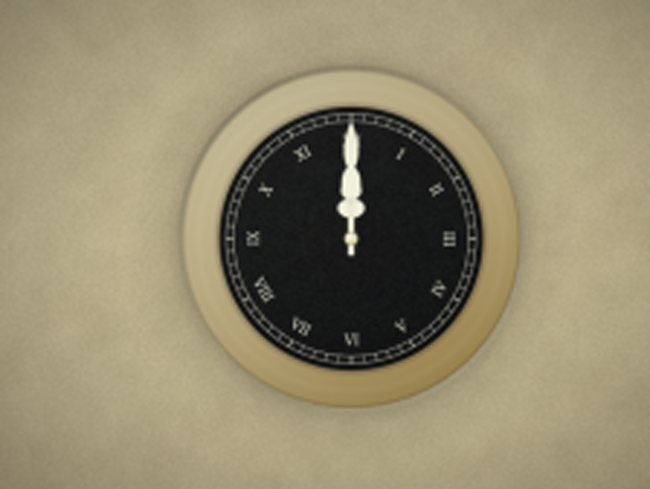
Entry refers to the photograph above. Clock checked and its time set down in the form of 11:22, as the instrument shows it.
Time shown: 12:00
